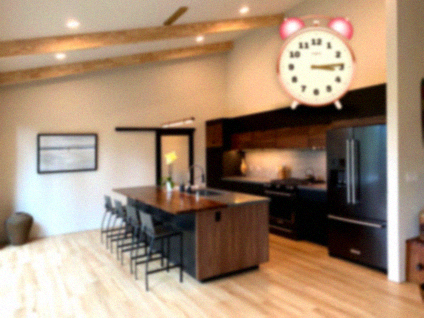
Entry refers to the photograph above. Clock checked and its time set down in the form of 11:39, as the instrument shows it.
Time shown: 3:14
